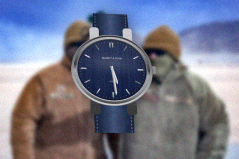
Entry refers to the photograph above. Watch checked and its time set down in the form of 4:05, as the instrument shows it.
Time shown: 5:29
